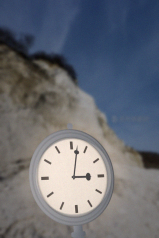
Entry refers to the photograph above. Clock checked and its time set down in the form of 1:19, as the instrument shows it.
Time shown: 3:02
